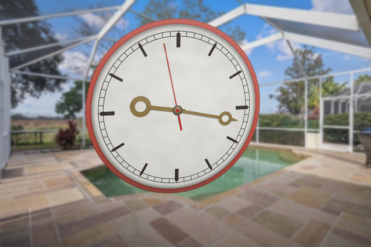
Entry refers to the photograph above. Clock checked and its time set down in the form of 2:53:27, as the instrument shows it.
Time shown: 9:16:58
